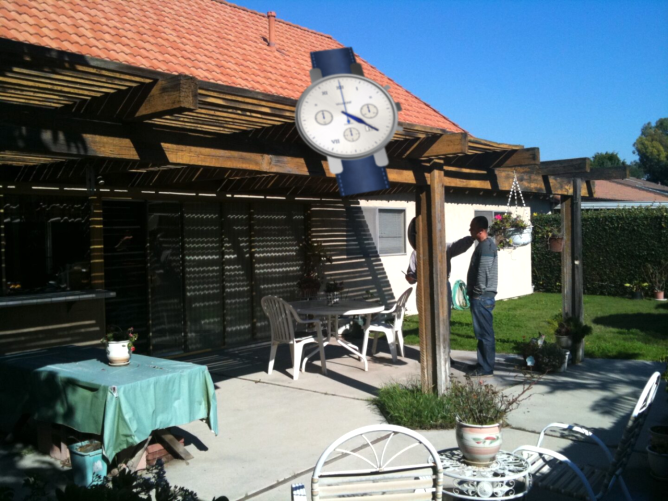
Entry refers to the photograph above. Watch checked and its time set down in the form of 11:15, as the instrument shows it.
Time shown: 4:22
